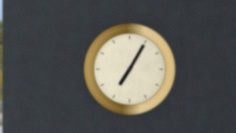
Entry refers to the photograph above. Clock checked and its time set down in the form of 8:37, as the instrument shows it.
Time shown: 7:05
